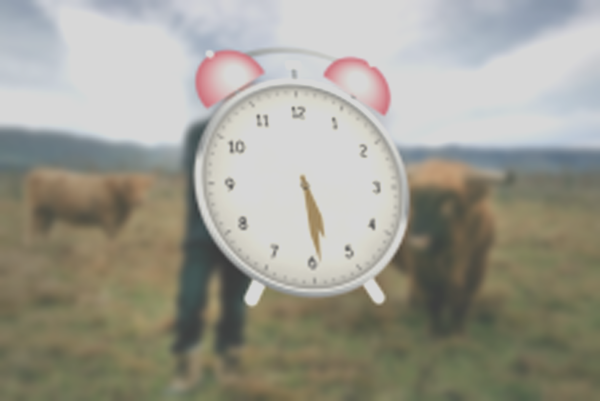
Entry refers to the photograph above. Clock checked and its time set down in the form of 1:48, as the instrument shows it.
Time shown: 5:29
